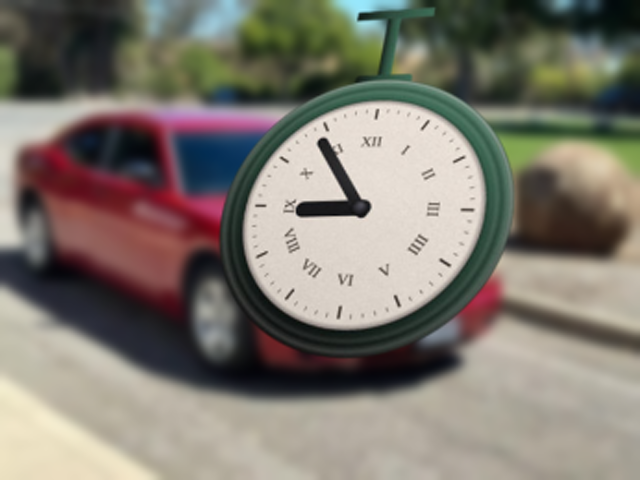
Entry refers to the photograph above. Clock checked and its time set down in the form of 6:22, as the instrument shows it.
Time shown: 8:54
